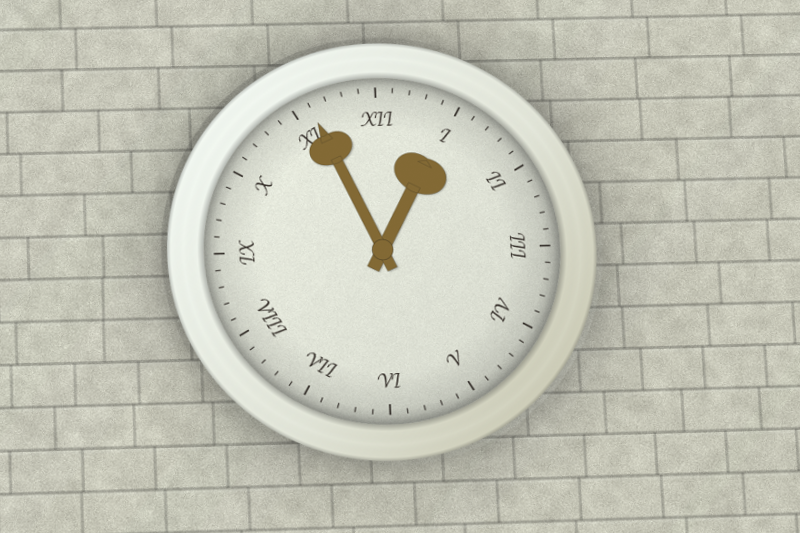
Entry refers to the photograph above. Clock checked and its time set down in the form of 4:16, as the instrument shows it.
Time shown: 12:56
